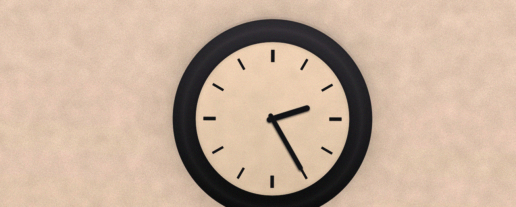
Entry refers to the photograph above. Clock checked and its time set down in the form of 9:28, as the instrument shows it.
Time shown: 2:25
